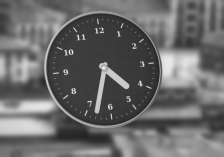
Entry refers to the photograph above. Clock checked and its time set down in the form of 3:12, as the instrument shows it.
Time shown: 4:33
